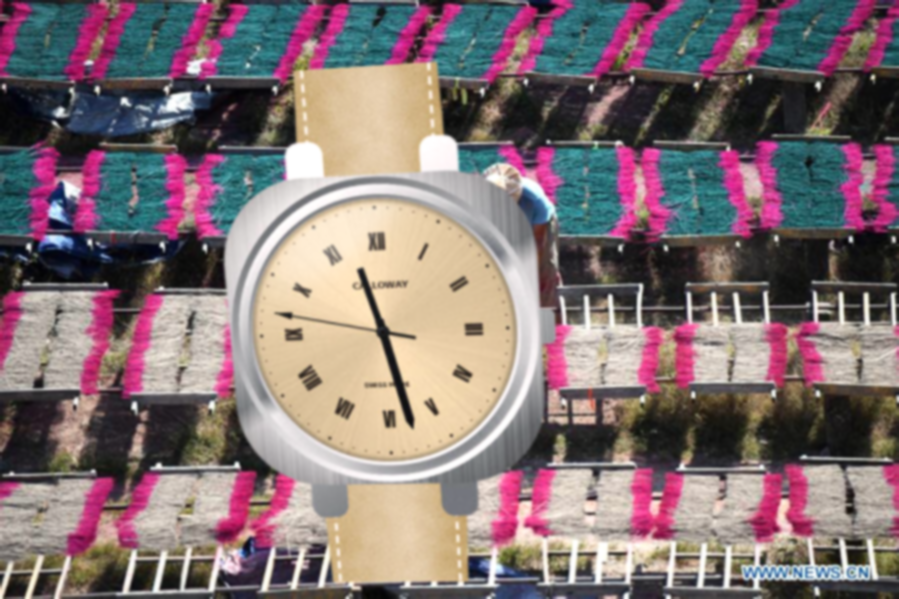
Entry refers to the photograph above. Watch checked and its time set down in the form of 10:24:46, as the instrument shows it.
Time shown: 11:27:47
